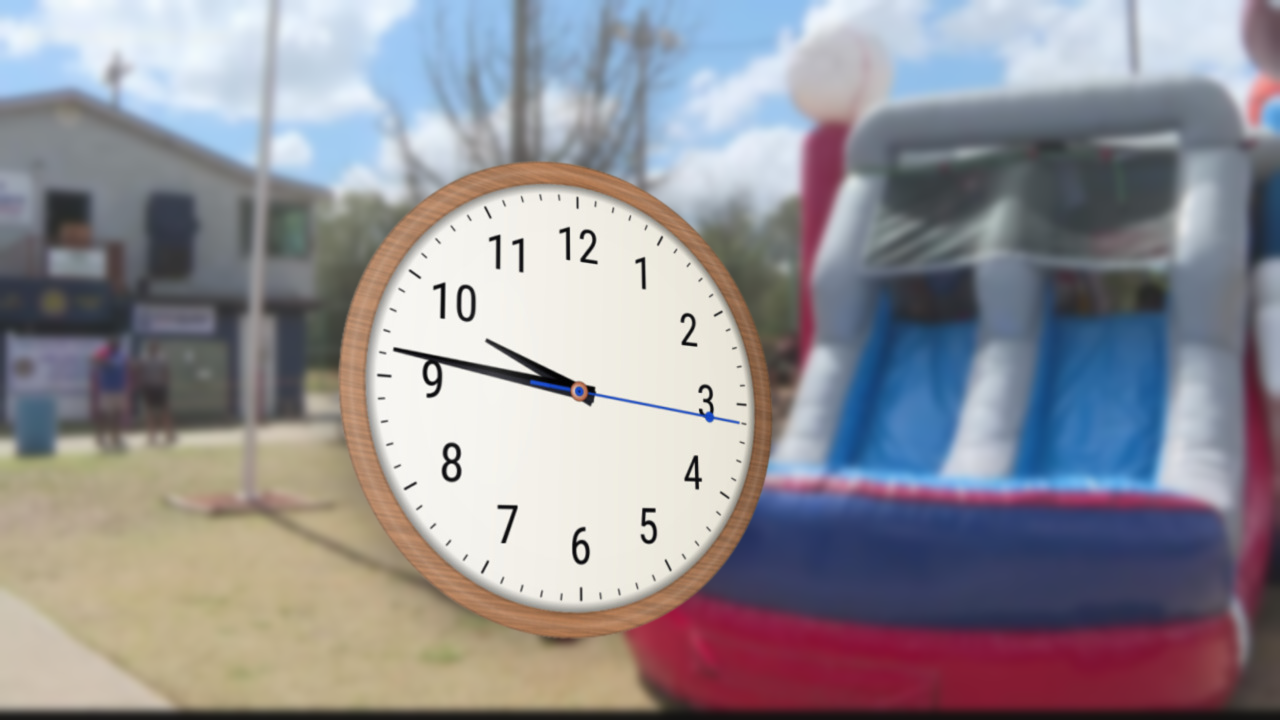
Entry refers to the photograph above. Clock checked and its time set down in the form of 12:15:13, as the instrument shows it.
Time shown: 9:46:16
